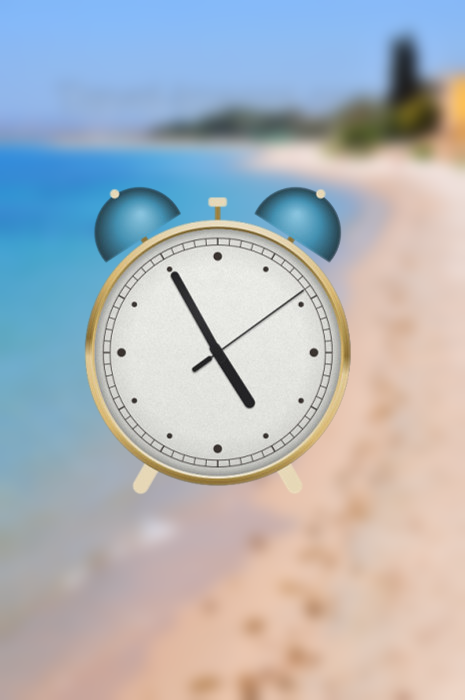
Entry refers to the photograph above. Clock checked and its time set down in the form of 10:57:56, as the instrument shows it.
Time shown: 4:55:09
